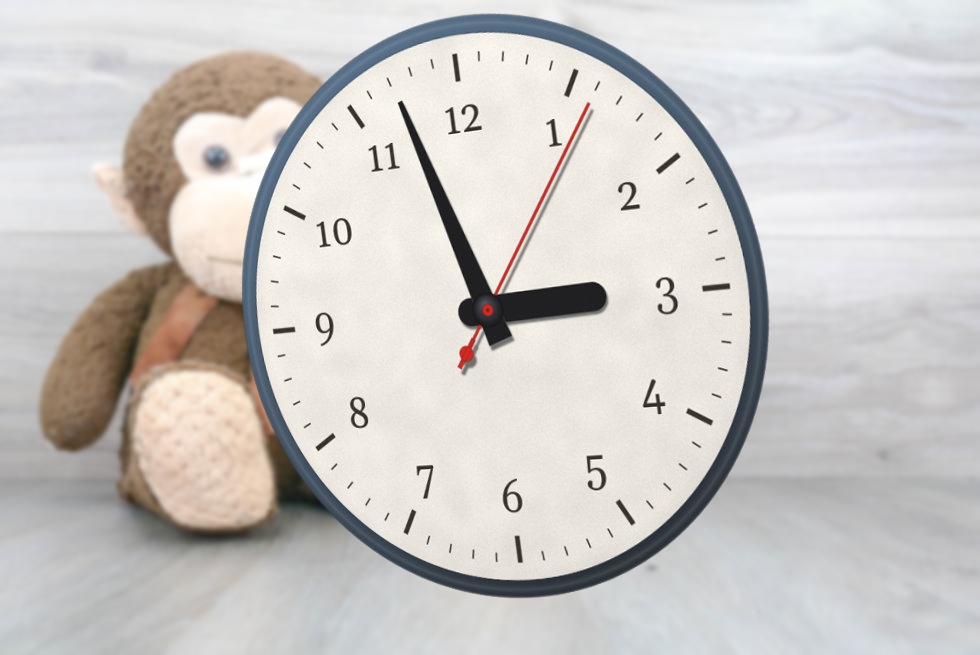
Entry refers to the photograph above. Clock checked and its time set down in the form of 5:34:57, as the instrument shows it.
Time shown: 2:57:06
